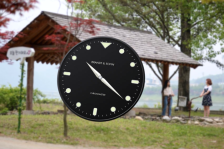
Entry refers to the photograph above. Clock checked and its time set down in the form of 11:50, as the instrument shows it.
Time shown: 10:21
